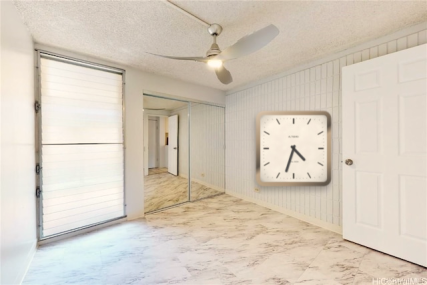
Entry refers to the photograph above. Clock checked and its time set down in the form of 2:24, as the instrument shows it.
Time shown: 4:33
